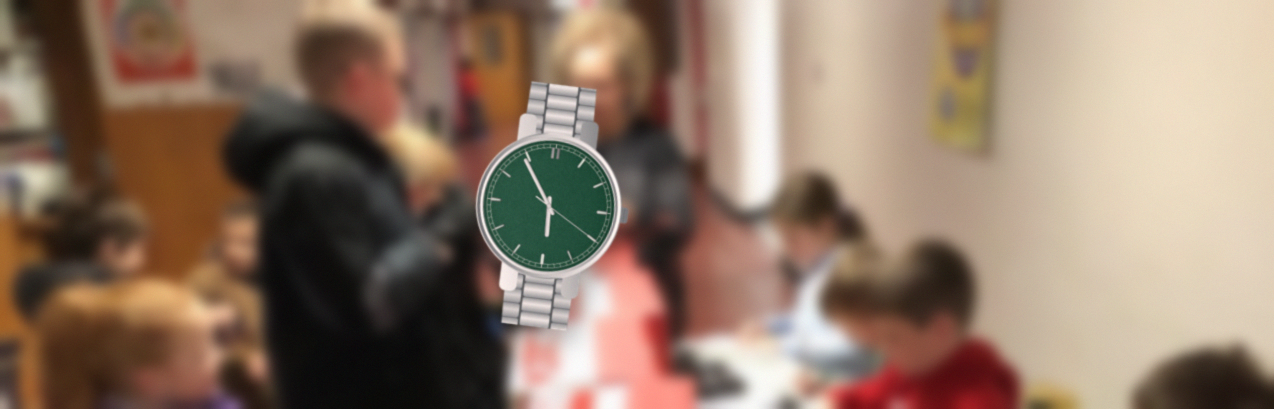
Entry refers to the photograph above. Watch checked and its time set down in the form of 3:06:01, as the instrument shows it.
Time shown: 5:54:20
